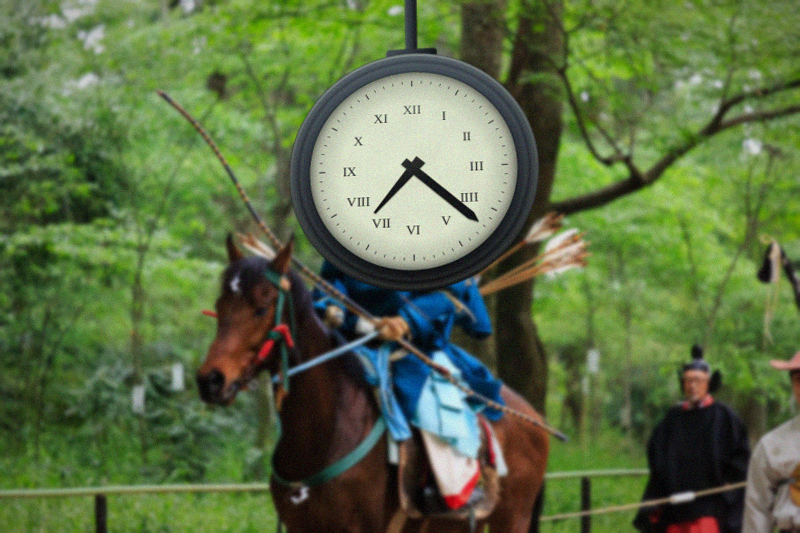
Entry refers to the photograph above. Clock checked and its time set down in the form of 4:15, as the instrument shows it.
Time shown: 7:22
